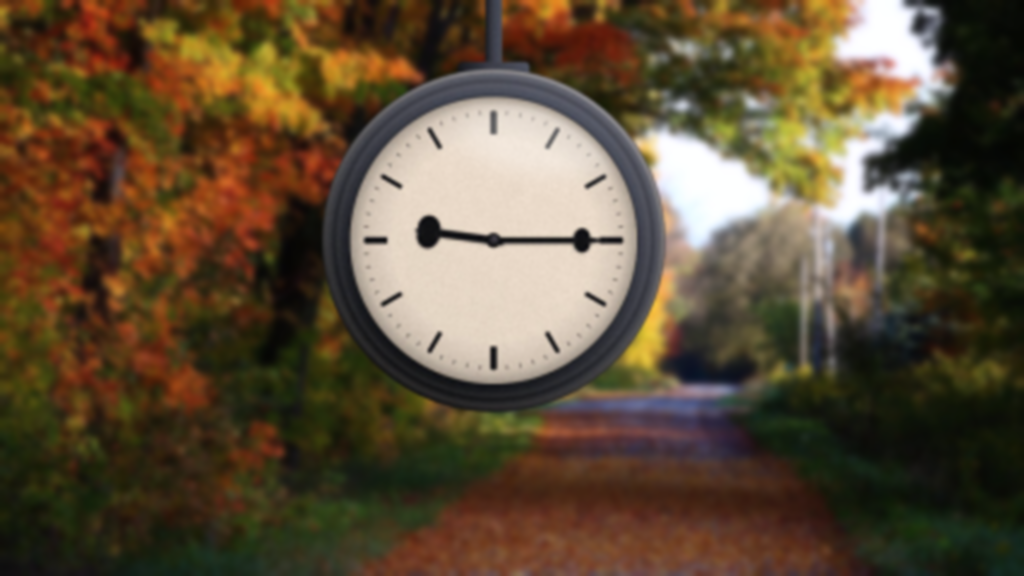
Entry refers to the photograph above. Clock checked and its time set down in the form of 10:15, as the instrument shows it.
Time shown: 9:15
